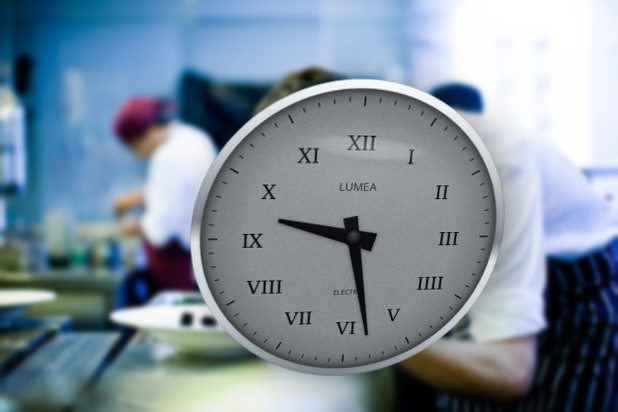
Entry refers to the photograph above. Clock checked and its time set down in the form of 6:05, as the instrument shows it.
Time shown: 9:28
